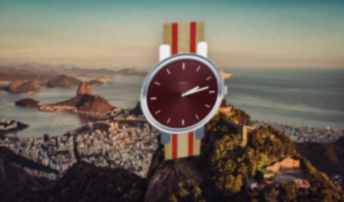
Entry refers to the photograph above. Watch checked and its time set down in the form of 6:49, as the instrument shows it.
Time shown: 2:13
